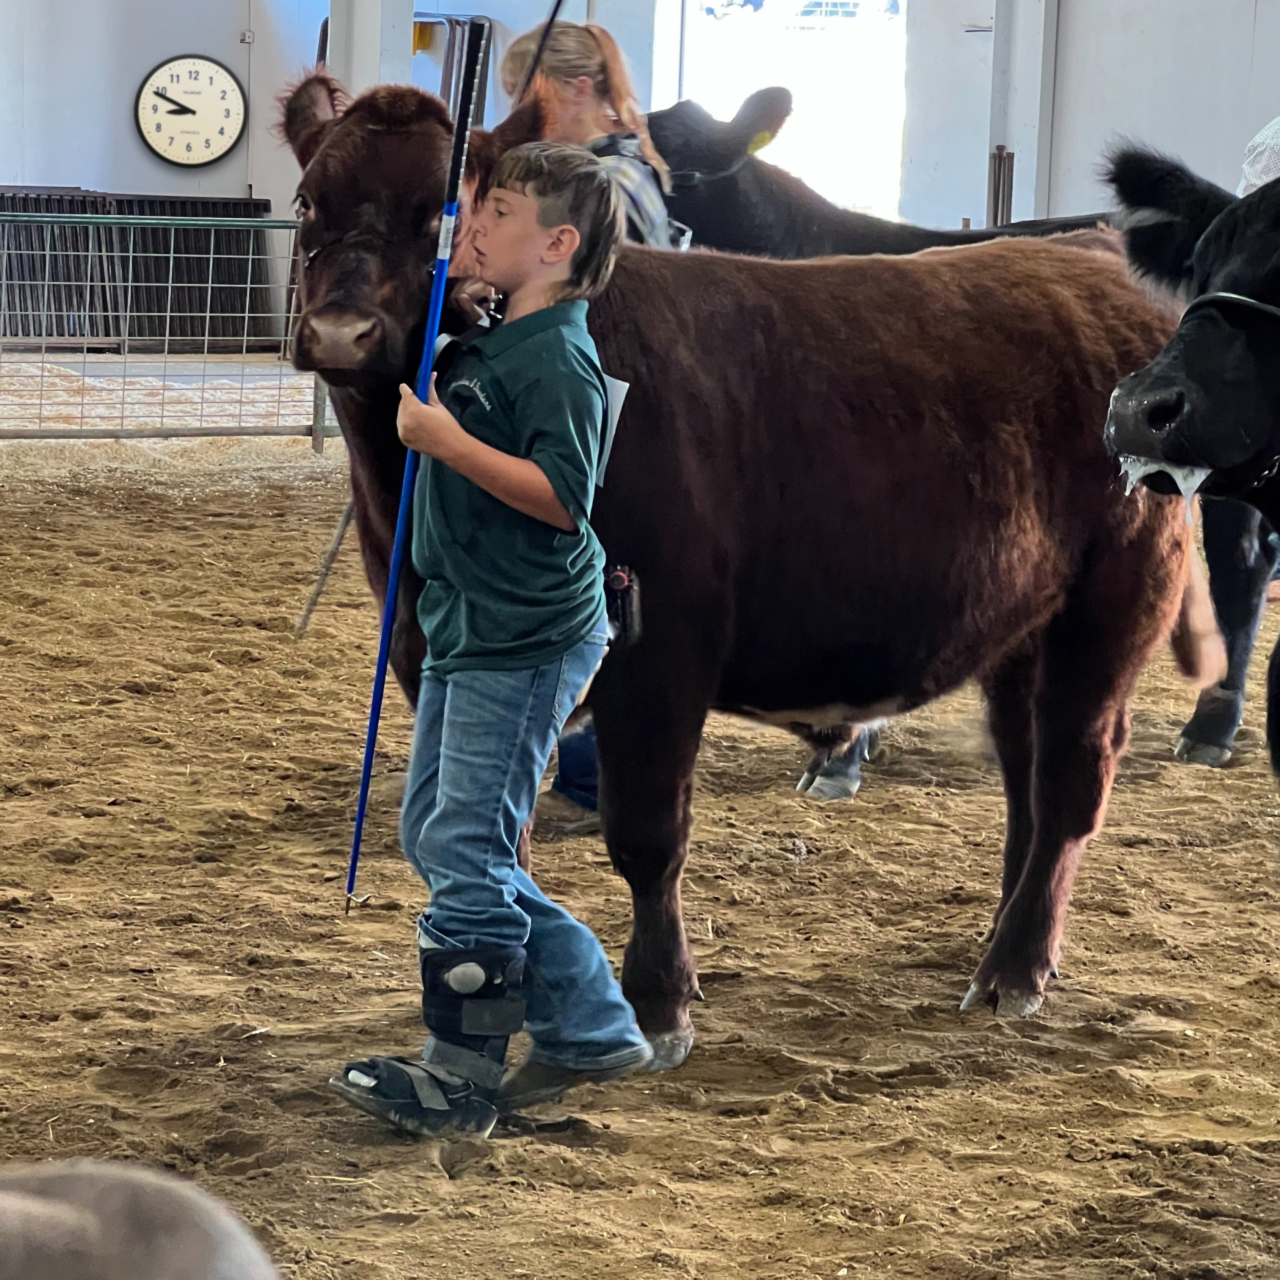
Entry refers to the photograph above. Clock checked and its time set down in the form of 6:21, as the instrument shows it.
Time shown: 8:49
